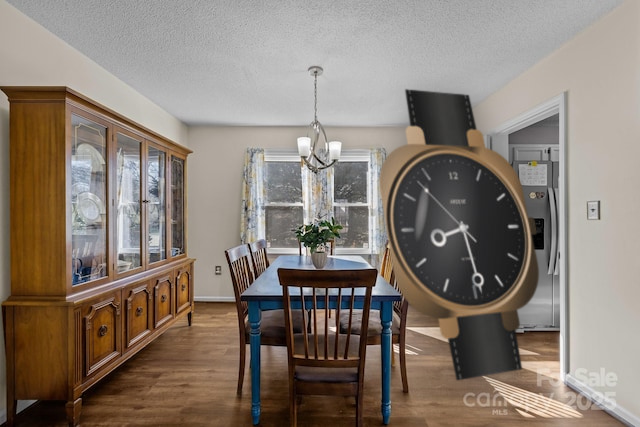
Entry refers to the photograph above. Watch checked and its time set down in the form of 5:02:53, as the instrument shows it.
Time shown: 8:28:53
